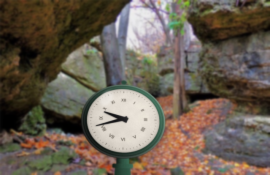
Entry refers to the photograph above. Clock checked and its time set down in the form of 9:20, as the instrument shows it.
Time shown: 9:42
